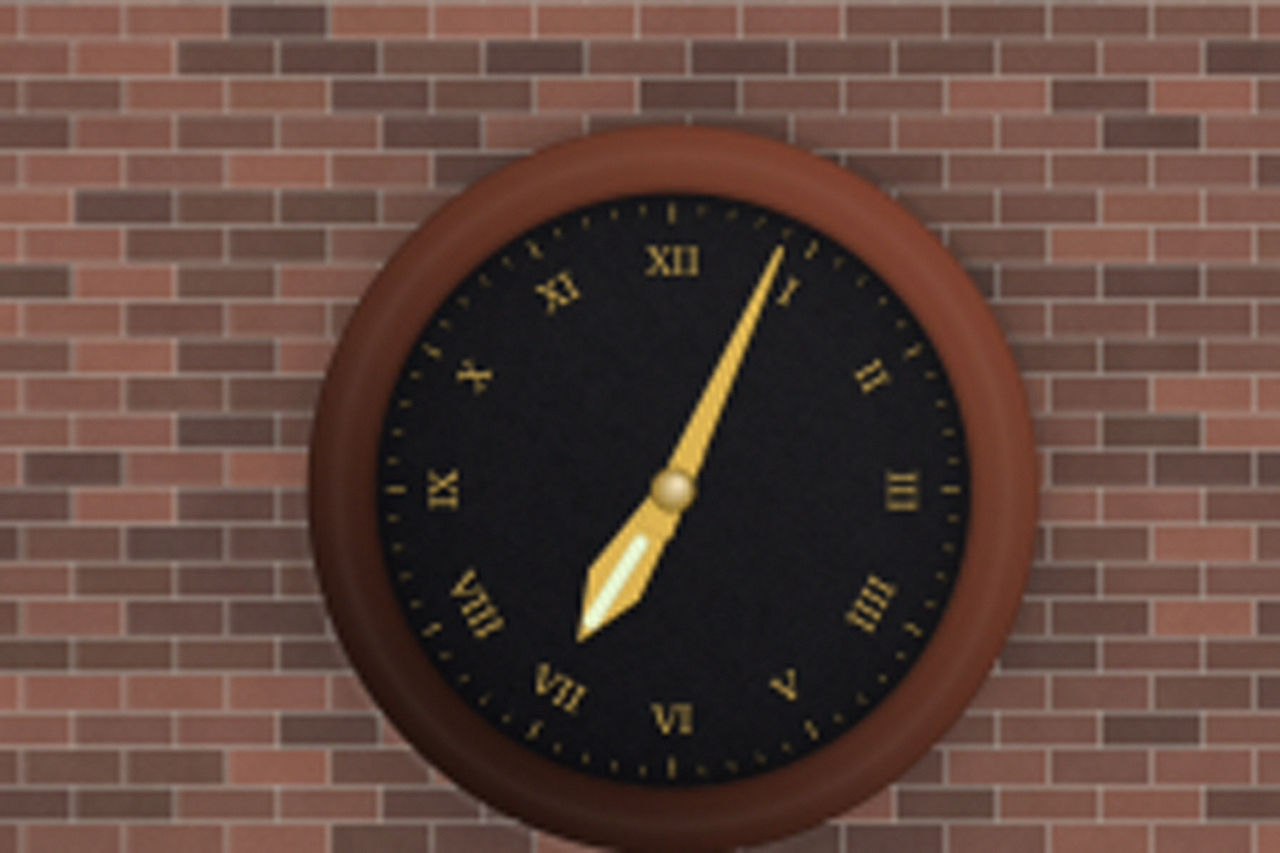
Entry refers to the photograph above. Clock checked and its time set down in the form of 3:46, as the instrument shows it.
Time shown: 7:04
